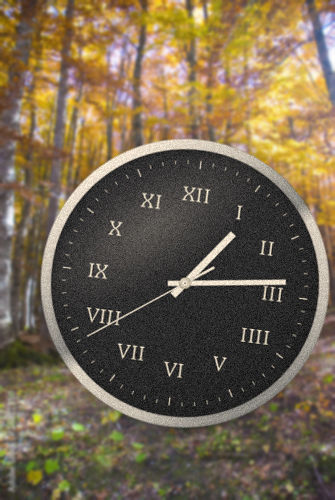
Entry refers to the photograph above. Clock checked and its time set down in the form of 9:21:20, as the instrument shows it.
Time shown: 1:13:39
